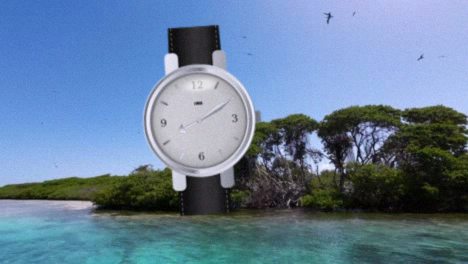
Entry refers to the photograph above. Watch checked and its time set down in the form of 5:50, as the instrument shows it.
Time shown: 8:10
